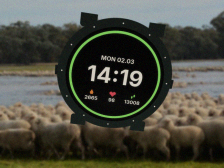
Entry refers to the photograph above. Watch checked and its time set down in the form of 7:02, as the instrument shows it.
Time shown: 14:19
